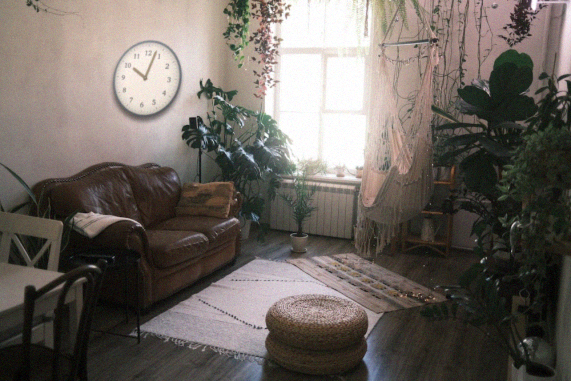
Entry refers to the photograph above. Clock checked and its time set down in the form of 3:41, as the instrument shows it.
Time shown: 10:03
